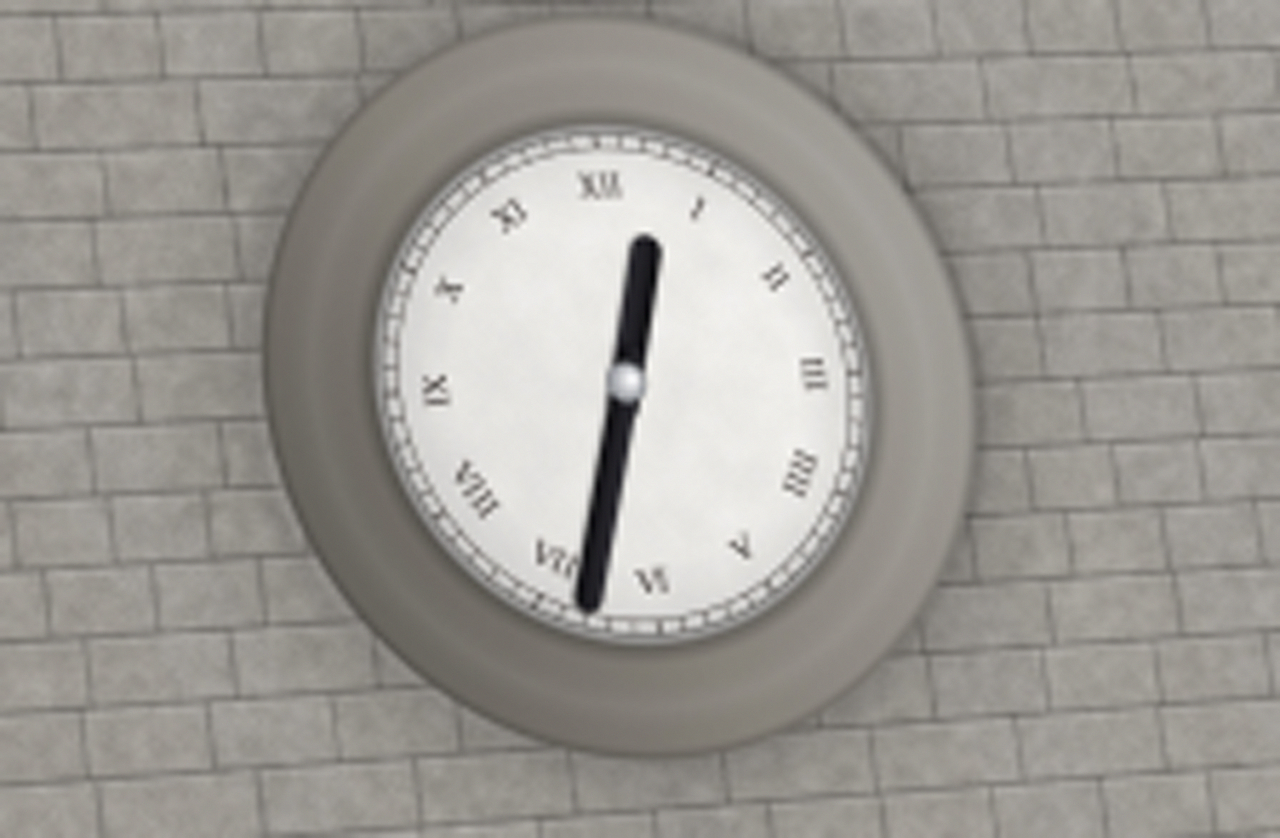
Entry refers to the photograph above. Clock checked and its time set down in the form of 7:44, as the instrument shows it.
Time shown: 12:33
